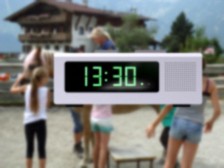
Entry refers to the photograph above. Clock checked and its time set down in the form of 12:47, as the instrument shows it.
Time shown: 13:30
